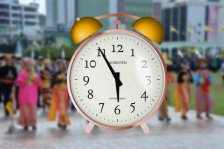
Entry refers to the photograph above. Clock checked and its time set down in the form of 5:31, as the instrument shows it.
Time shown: 5:55
